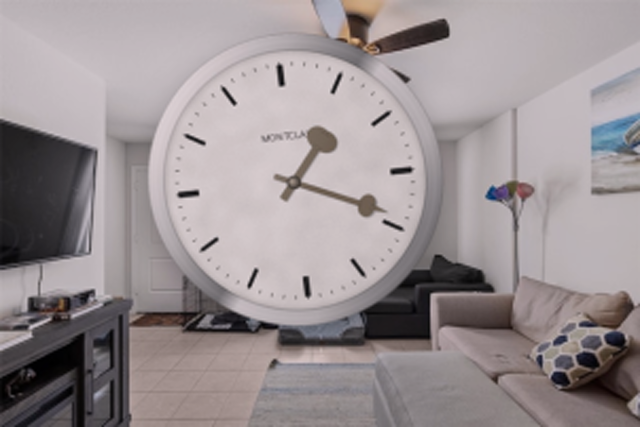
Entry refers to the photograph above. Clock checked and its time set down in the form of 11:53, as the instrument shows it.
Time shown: 1:19
